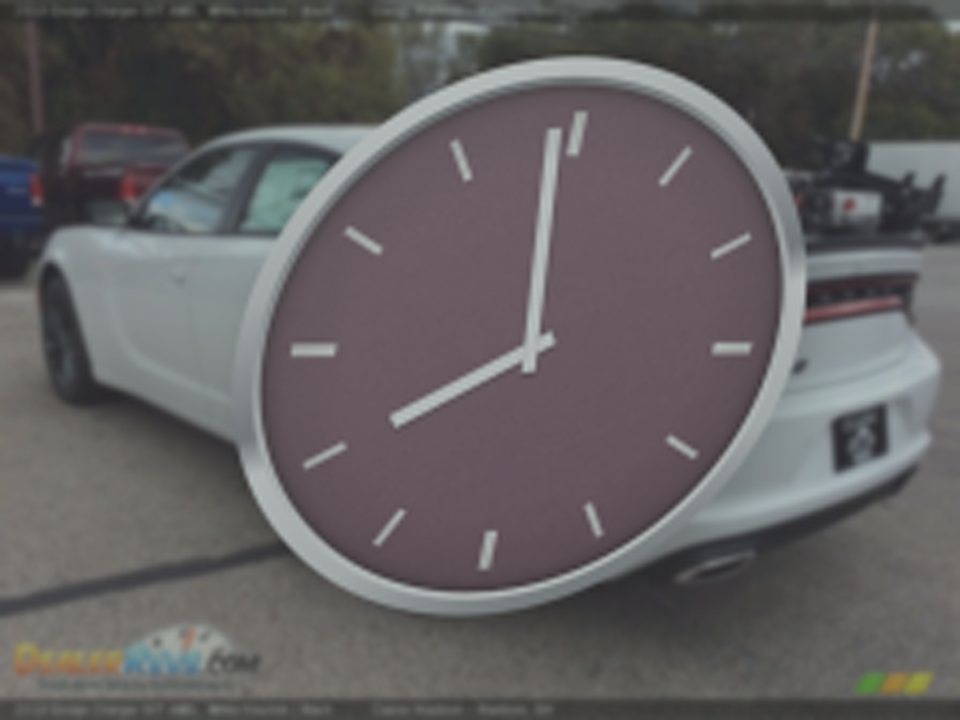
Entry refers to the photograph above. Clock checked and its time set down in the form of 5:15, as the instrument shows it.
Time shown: 7:59
